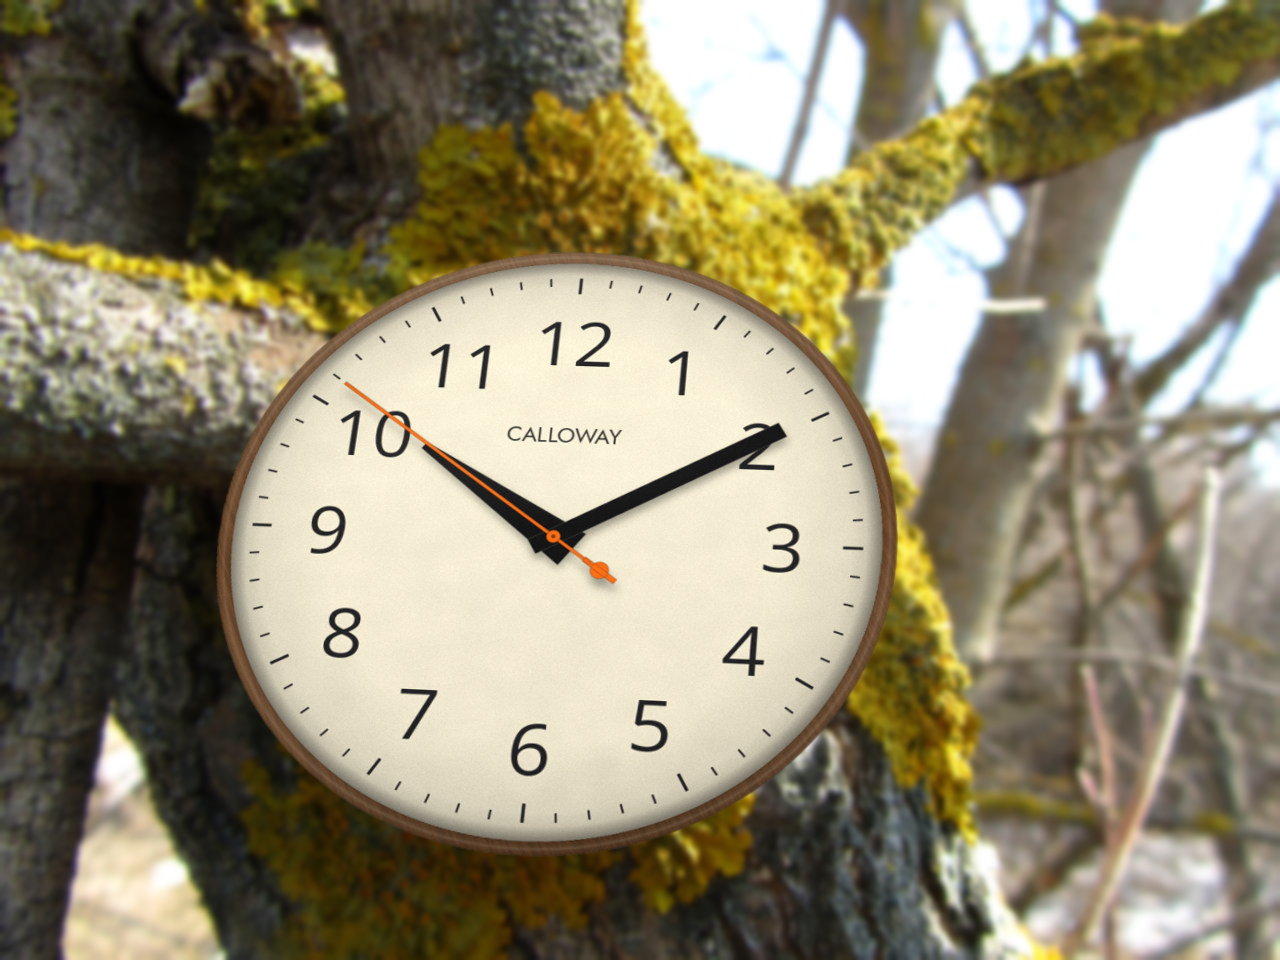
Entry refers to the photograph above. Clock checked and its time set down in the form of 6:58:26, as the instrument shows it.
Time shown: 10:09:51
